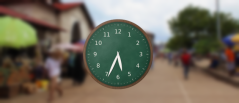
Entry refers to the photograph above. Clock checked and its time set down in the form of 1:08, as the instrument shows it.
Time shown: 5:34
